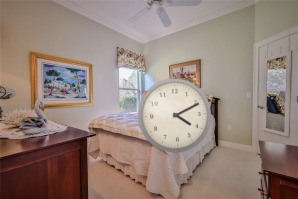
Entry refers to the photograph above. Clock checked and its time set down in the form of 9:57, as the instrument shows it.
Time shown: 4:11
